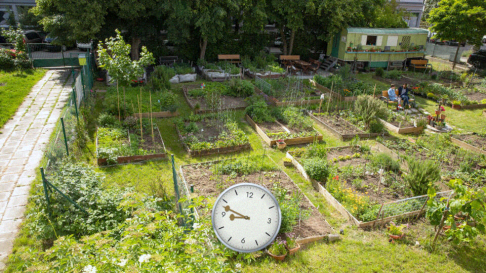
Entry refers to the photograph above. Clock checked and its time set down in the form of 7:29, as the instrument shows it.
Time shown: 8:48
